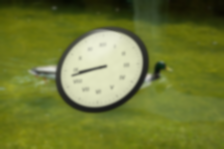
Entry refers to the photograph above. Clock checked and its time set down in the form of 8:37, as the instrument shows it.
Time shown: 8:43
